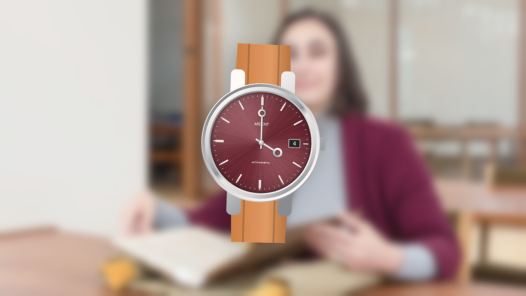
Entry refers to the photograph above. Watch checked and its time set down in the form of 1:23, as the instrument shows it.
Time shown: 4:00
